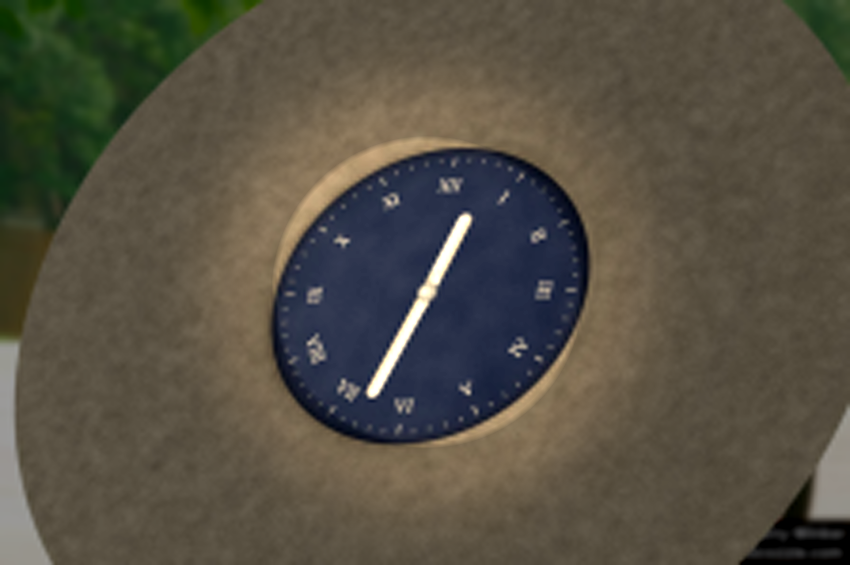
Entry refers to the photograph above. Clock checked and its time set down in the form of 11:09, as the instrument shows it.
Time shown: 12:33
